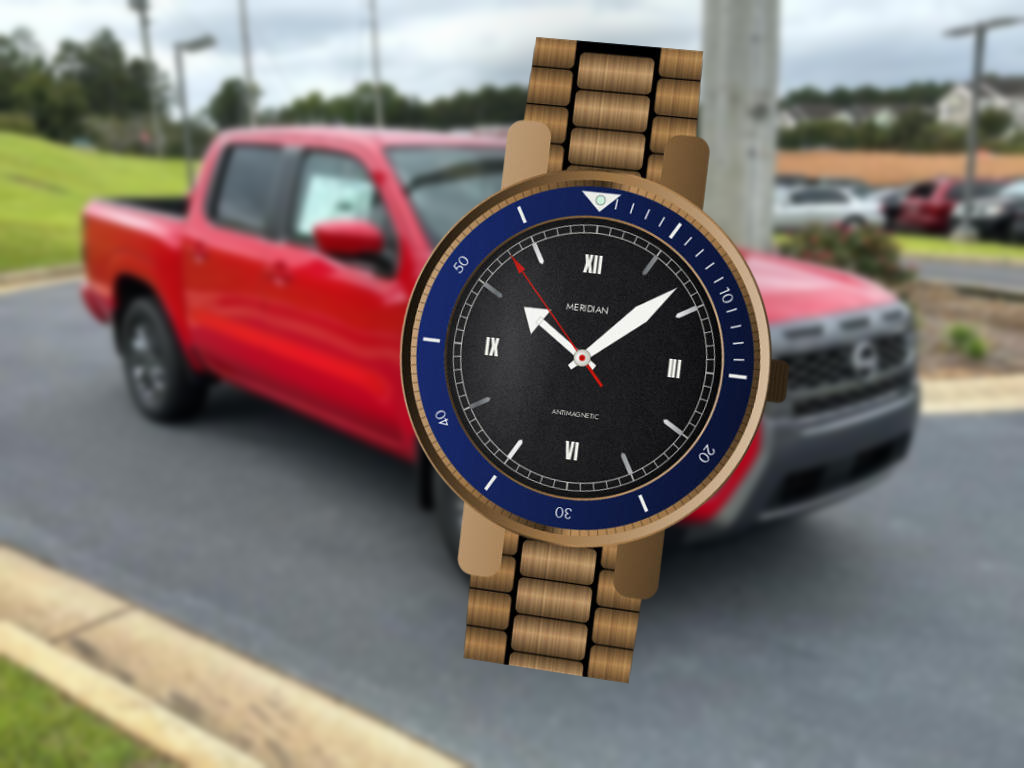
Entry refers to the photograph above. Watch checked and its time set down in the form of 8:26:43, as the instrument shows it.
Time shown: 10:07:53
